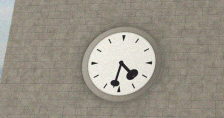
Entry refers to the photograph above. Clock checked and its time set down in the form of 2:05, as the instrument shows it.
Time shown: 4:32
